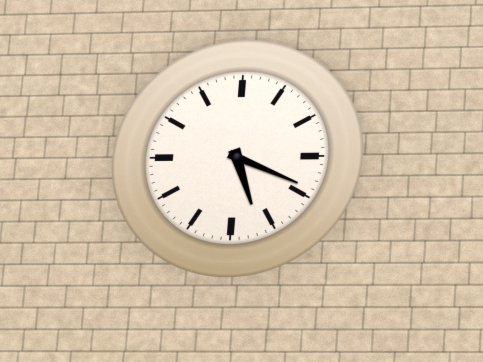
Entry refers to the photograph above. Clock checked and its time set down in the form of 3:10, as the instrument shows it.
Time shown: 5:19
